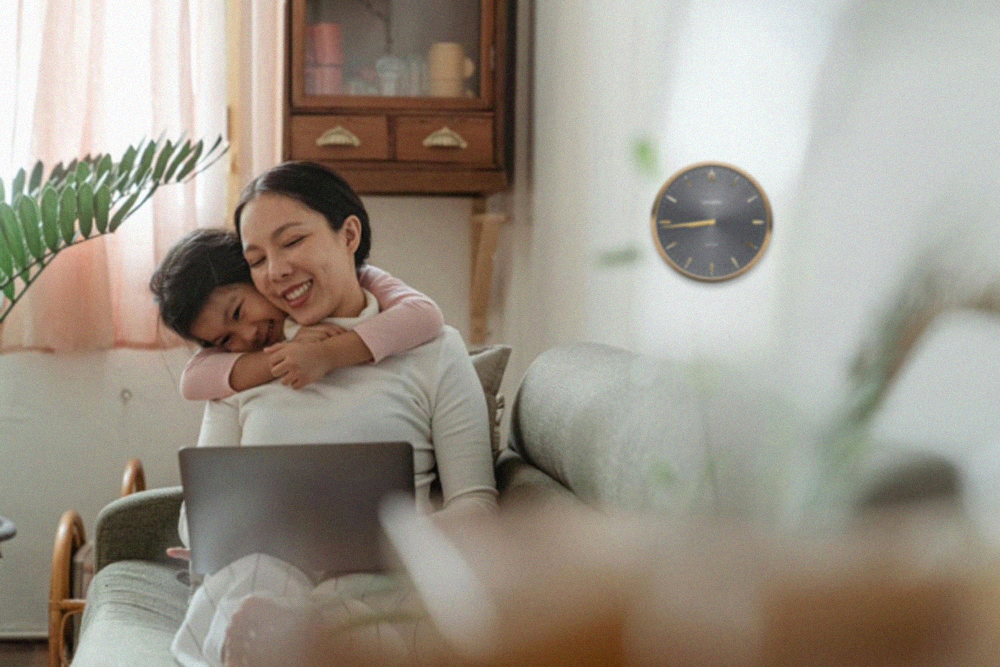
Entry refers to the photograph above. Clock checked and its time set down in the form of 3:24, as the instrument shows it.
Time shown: 8:44
